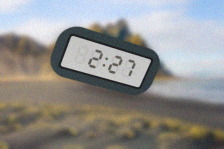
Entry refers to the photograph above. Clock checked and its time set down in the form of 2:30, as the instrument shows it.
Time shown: 2:27
